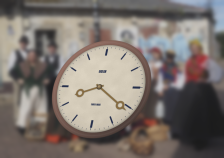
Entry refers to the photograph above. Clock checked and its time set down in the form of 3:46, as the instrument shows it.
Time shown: 8:21
